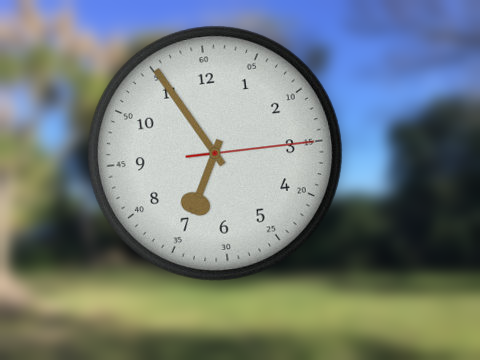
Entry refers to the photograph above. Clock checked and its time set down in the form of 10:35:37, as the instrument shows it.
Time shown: 6:55:15
